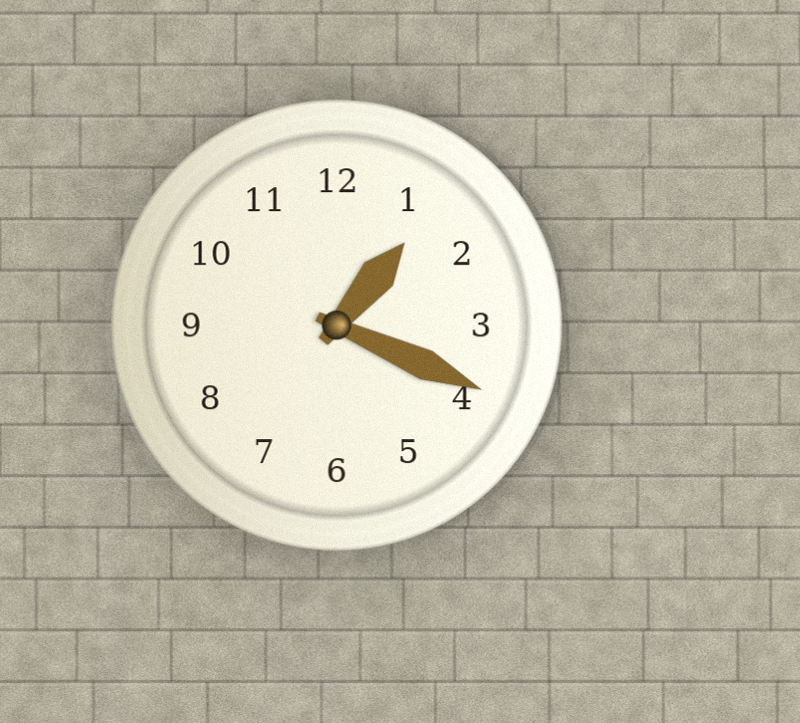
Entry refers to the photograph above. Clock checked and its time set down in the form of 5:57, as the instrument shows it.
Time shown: 1:19
